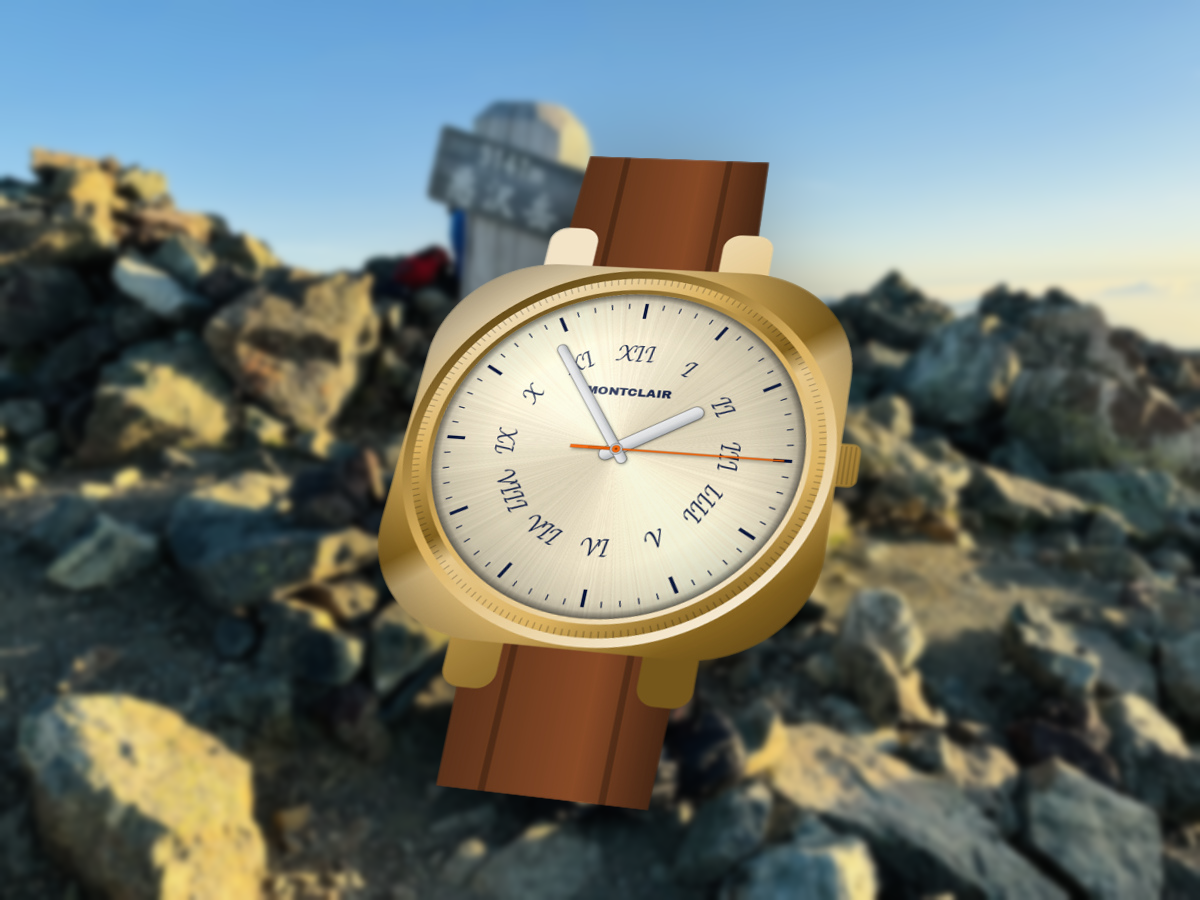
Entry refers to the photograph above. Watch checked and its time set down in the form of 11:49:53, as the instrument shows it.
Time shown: 1:54:15
